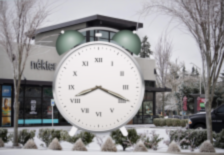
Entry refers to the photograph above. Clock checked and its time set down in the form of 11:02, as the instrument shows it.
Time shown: 8:19
